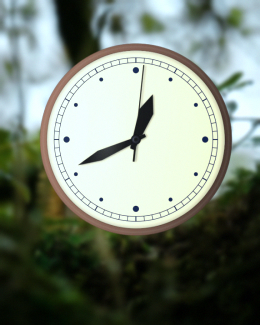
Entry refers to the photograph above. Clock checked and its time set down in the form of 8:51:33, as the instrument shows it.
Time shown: 12:41:01
